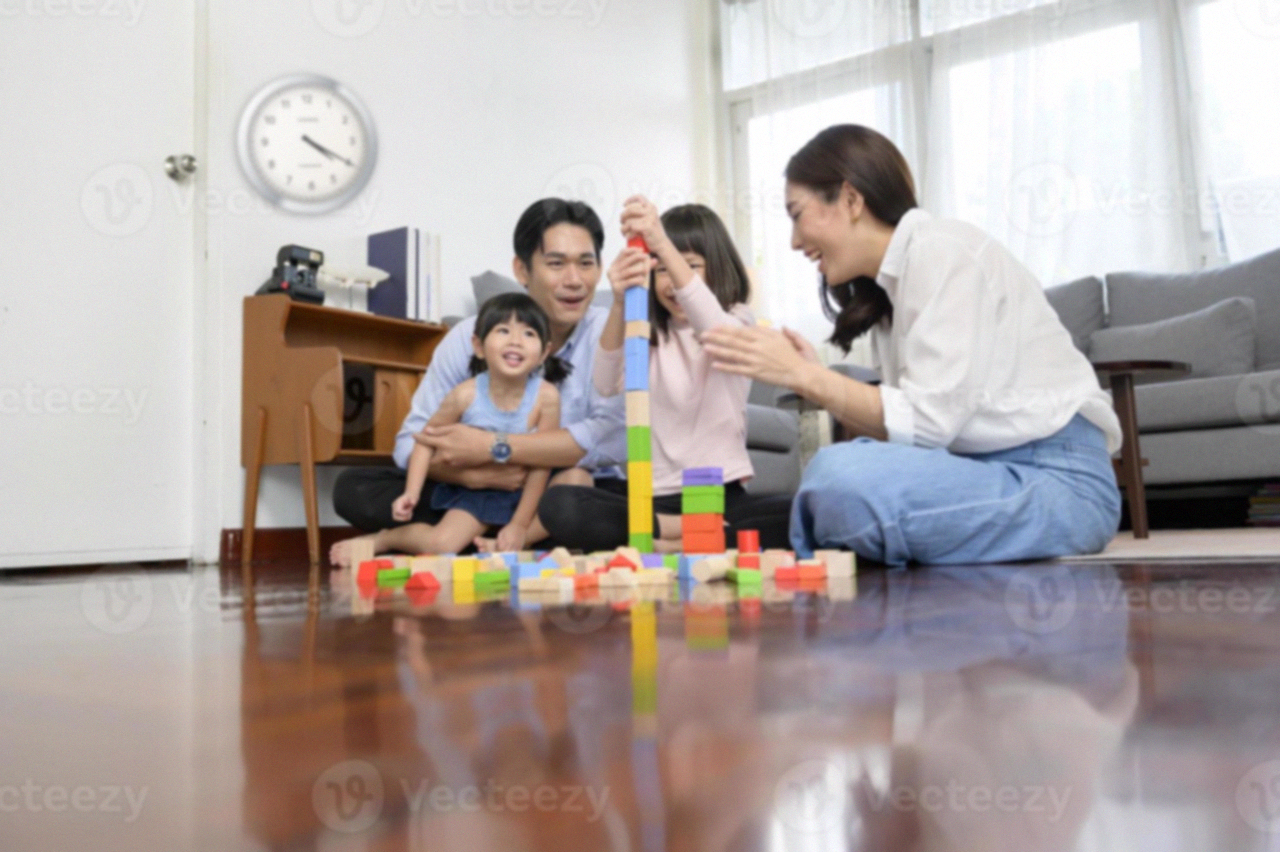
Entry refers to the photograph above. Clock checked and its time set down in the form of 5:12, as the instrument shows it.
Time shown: 4:20
